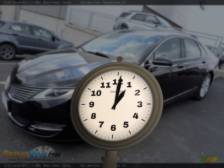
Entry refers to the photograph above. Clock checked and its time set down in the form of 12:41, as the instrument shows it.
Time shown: 1:01
